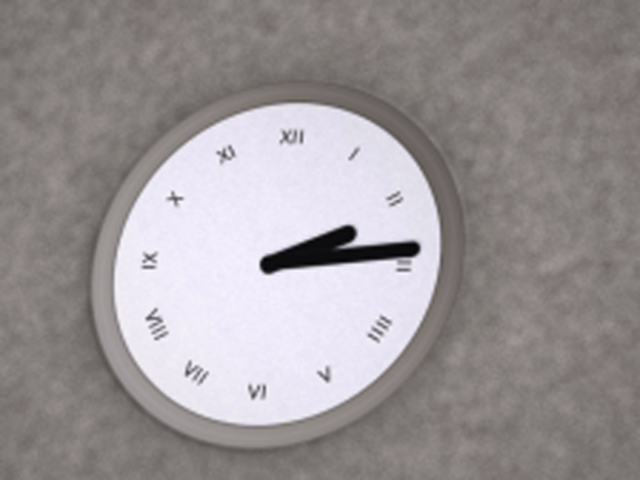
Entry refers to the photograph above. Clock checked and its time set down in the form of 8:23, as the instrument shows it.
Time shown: 2:14
